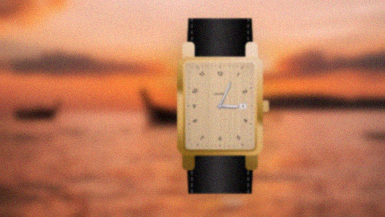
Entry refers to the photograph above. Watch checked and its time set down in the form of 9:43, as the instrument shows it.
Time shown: 3:04
